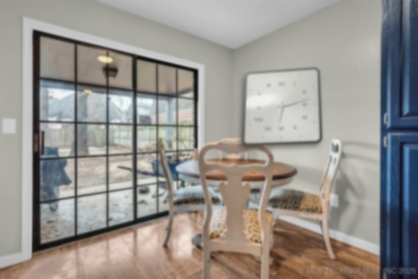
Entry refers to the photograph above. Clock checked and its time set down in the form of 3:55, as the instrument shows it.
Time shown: 6:13
